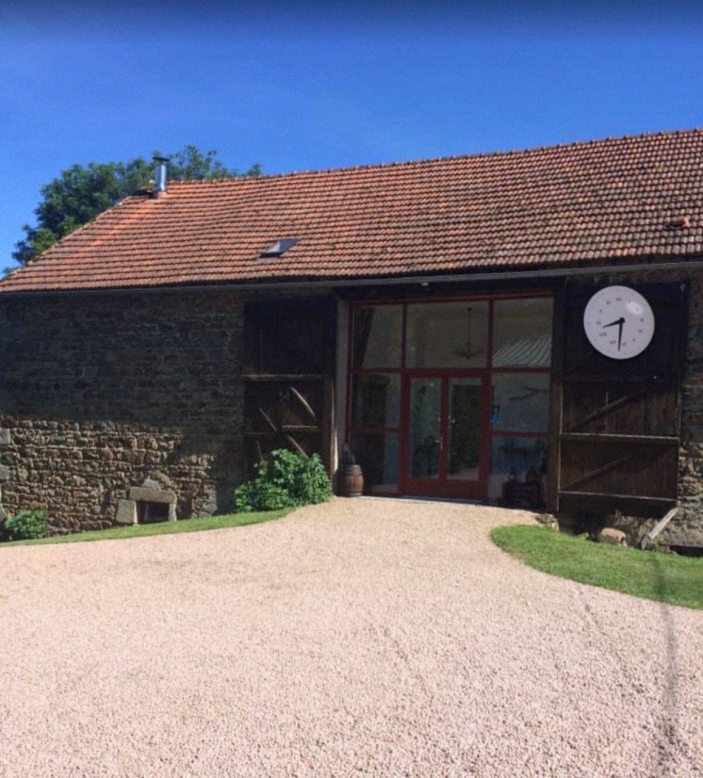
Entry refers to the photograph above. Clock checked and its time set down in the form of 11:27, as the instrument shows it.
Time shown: 8:32
